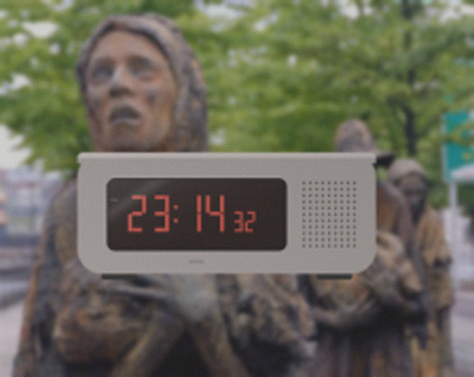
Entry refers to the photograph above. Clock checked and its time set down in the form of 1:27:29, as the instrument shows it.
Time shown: 23:14:32
